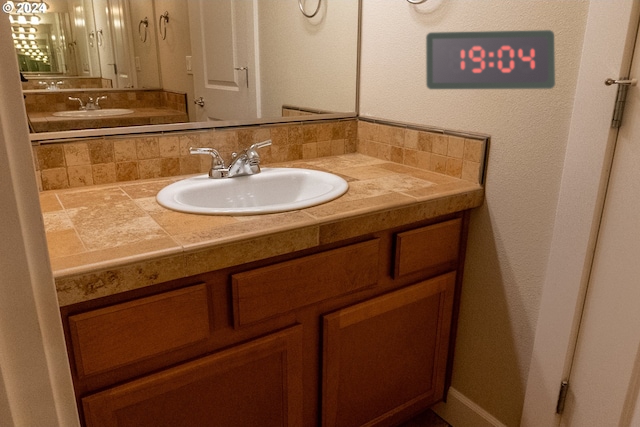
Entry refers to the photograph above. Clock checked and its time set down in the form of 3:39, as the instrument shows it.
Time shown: 19:04
